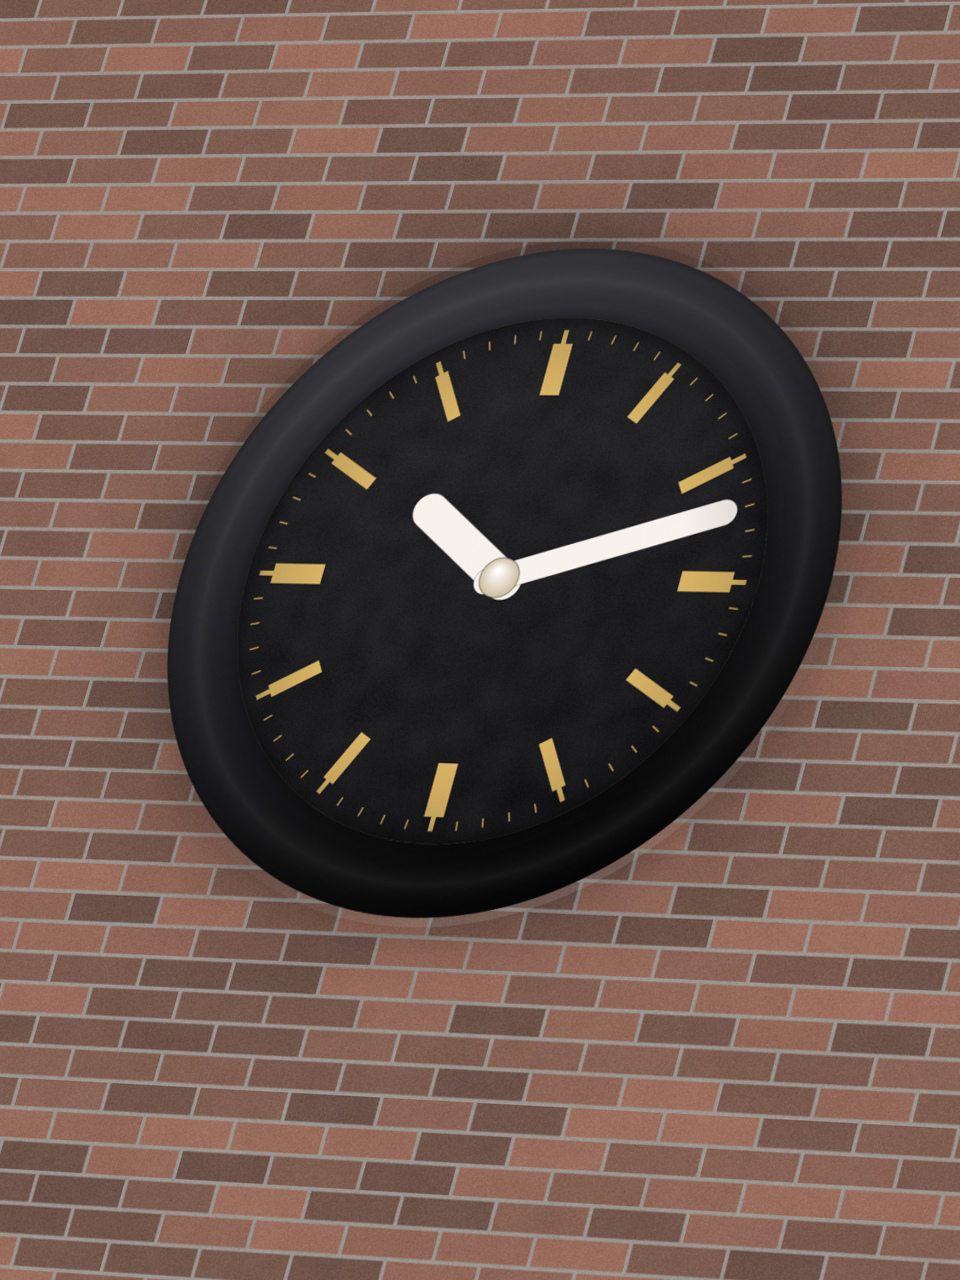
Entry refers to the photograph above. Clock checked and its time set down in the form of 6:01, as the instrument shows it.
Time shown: 10:12
